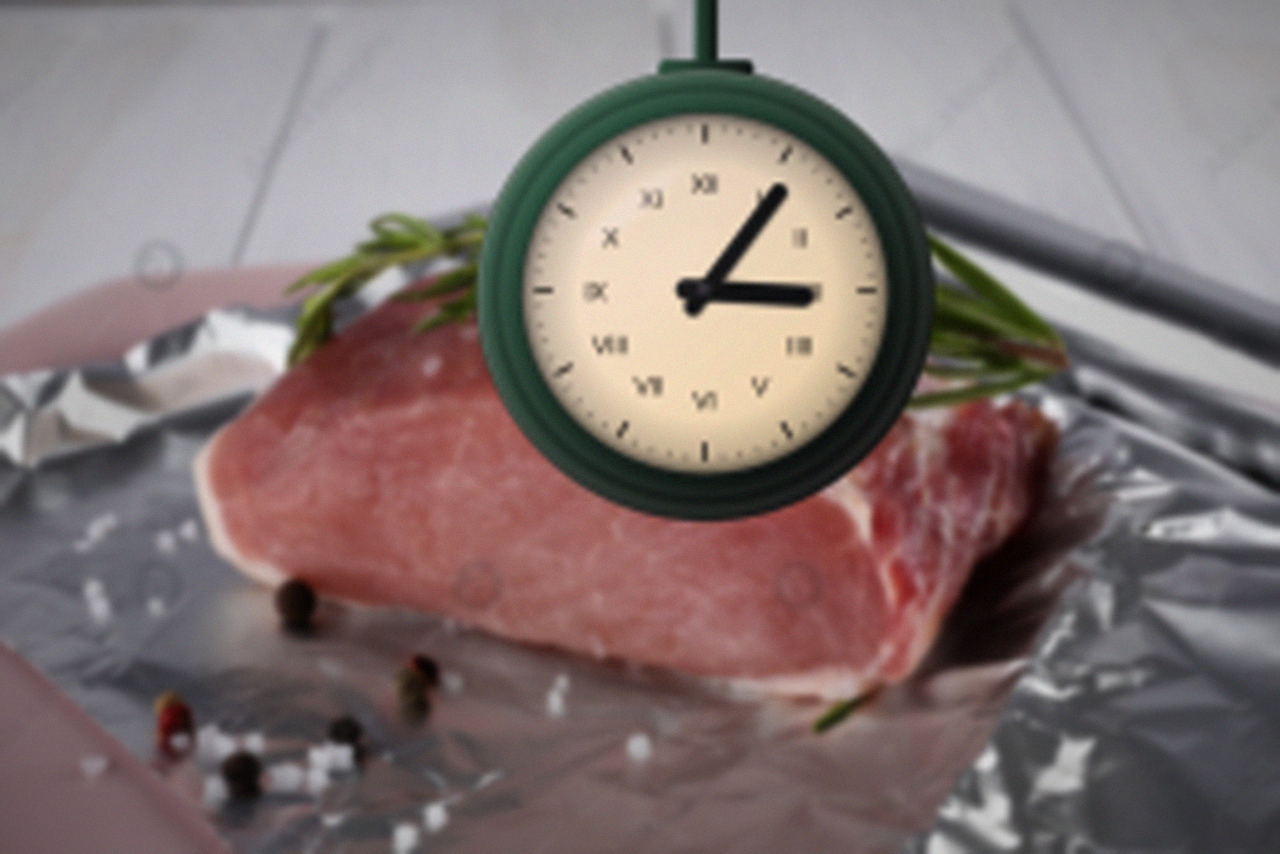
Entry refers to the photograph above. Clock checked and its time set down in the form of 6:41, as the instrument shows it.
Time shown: 3:06
